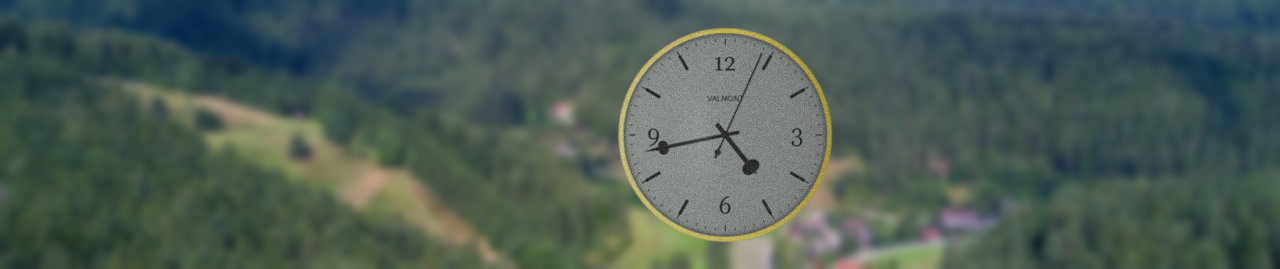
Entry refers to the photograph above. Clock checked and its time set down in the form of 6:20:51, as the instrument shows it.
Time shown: 4:43:04
